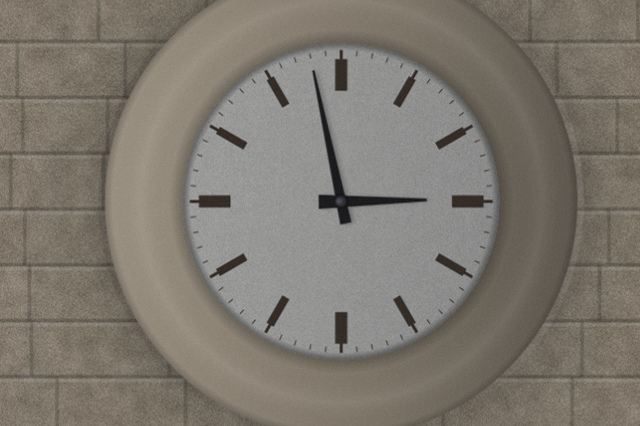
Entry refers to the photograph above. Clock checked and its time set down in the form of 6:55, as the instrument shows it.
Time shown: 2:58
